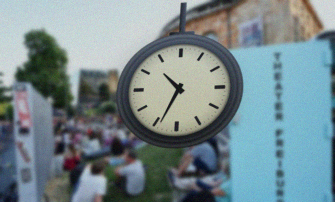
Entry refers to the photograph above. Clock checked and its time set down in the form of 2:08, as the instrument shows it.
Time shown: 10:34
